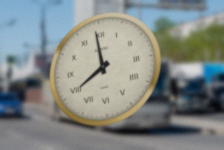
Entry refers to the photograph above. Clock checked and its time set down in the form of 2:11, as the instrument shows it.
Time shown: 7:59
